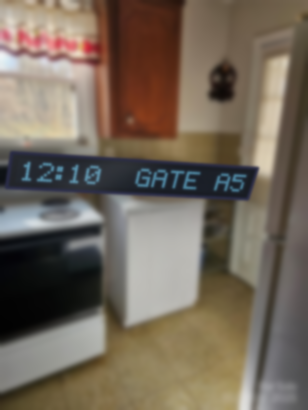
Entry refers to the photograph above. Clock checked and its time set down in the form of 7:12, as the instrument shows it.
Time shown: 12:10
